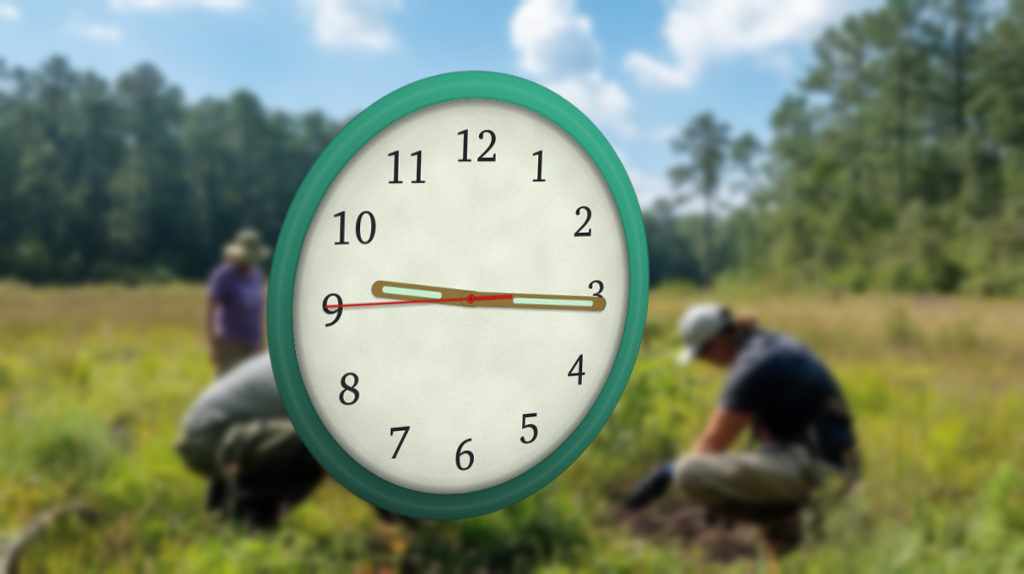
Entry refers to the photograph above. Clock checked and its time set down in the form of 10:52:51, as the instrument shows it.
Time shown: 9:15:45
